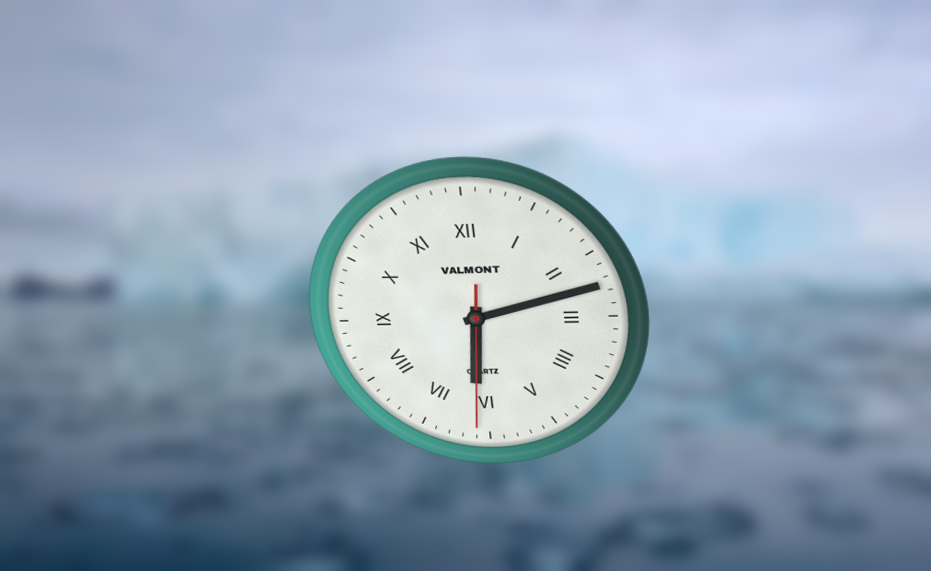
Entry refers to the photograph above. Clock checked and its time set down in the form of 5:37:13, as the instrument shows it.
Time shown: 6:12:31
